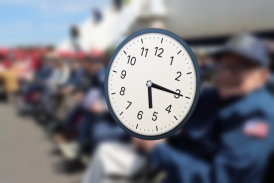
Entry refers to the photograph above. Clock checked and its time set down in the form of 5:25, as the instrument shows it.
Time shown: 5:15
